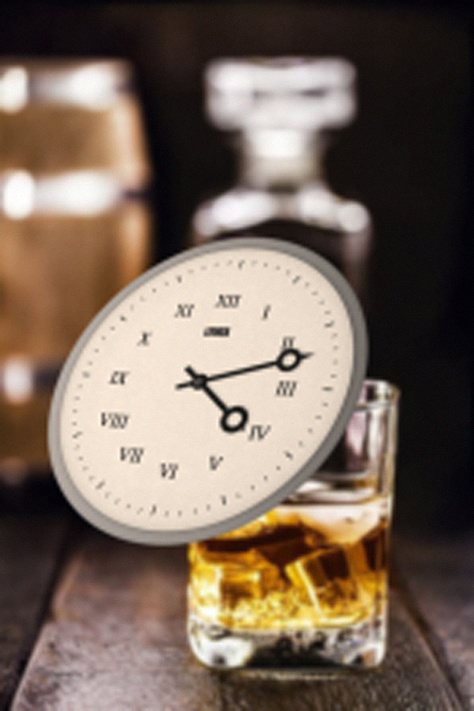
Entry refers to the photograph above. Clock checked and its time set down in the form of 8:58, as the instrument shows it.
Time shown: 4:12
